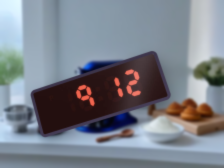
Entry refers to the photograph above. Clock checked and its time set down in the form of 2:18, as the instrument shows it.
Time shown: 9:12
